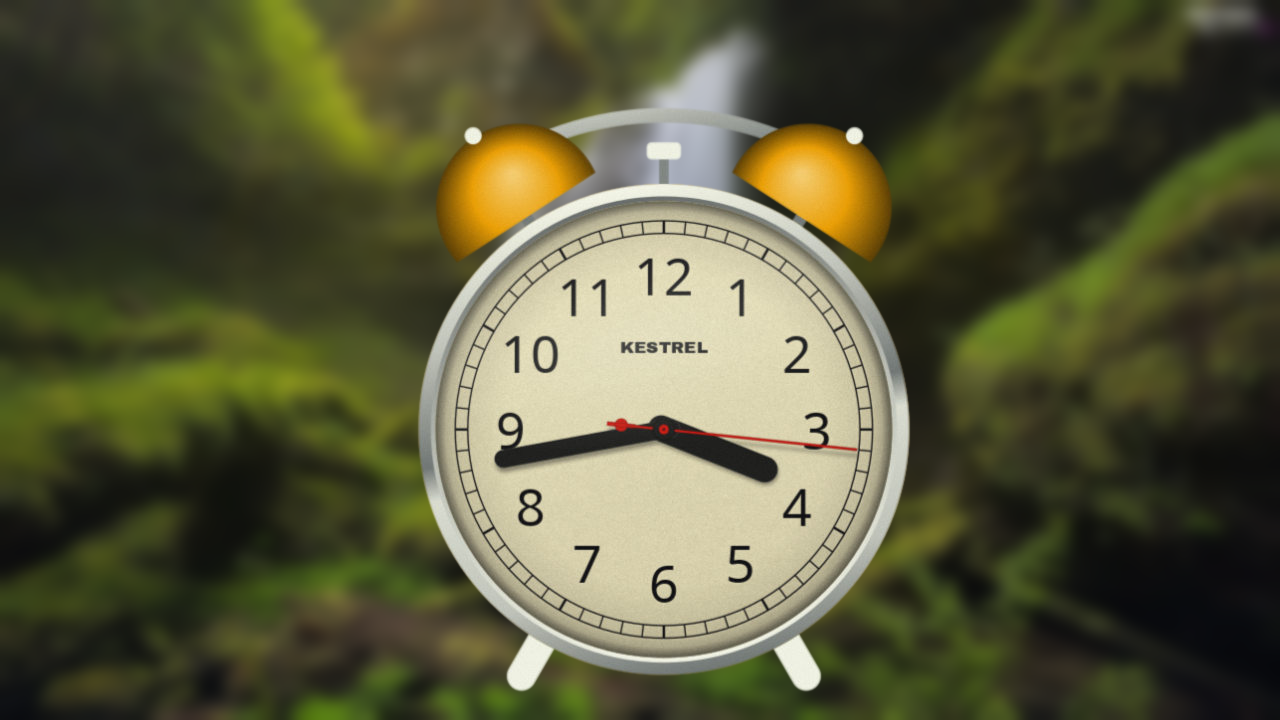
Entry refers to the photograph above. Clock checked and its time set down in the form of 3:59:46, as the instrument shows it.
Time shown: 3:43:16
